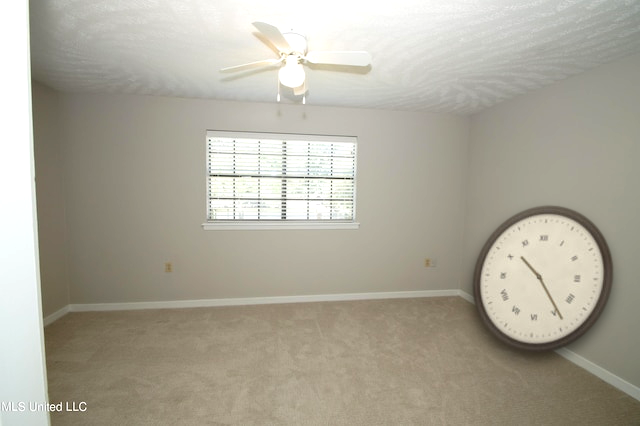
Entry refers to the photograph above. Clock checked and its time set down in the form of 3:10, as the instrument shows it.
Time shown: 10:24
